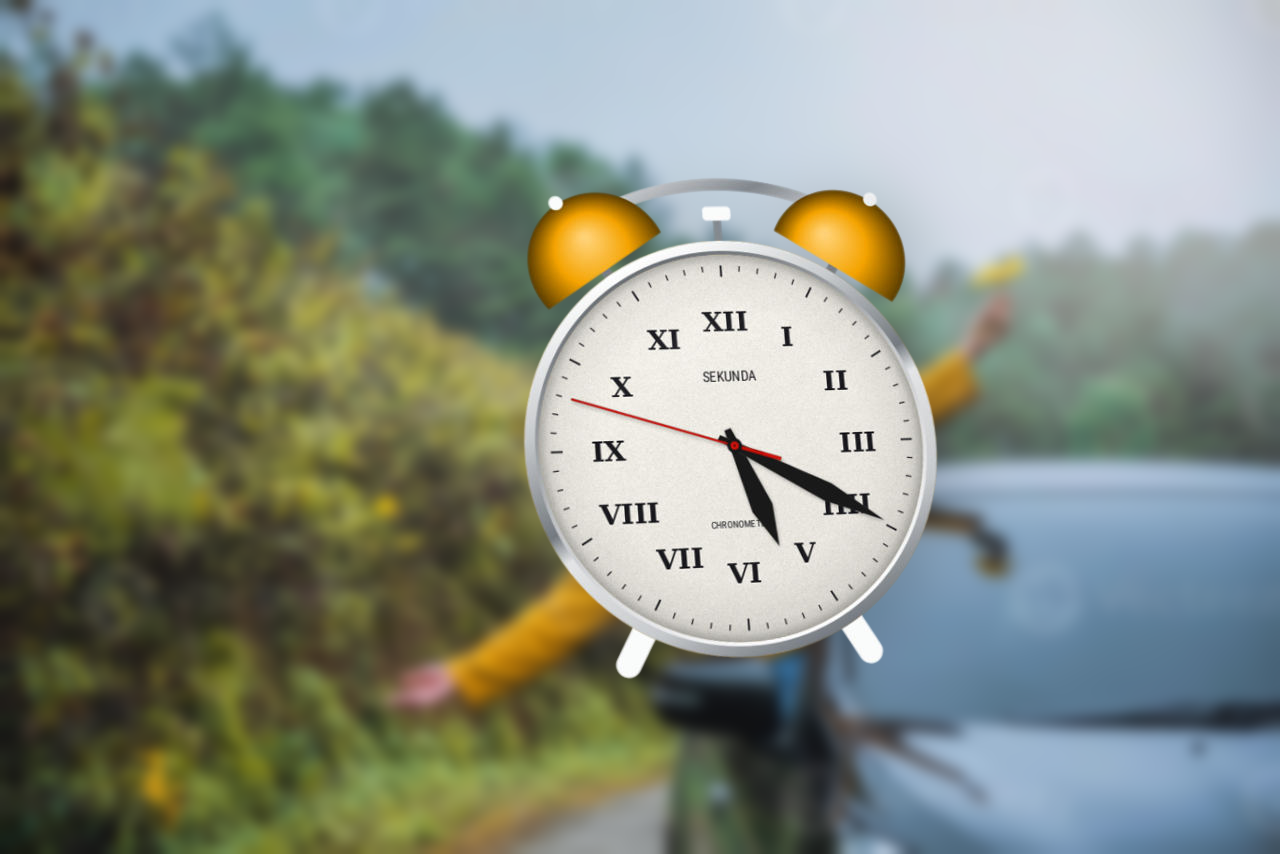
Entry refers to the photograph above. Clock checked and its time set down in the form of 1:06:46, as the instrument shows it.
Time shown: 5:19:48
